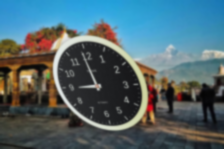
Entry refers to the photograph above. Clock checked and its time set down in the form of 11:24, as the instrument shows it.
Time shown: 8:59
